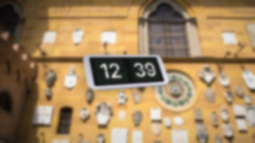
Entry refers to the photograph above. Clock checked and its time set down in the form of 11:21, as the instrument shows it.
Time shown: 12:39
